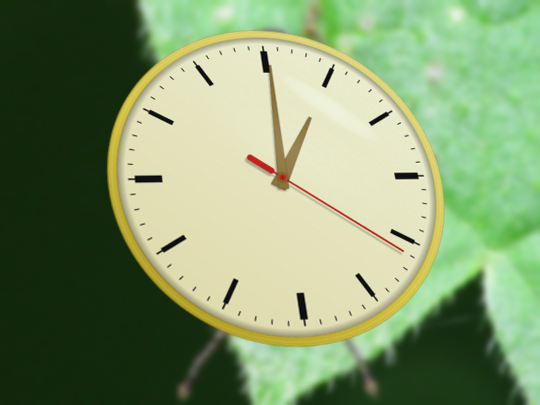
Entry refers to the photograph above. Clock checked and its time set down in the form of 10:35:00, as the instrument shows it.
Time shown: 1:00:21
